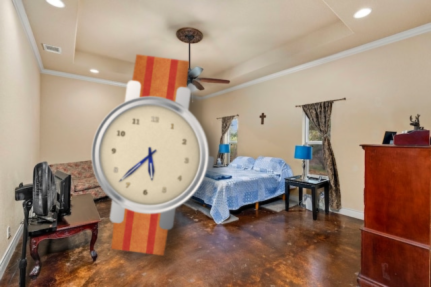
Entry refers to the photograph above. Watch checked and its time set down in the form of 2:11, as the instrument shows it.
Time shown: 5:37
